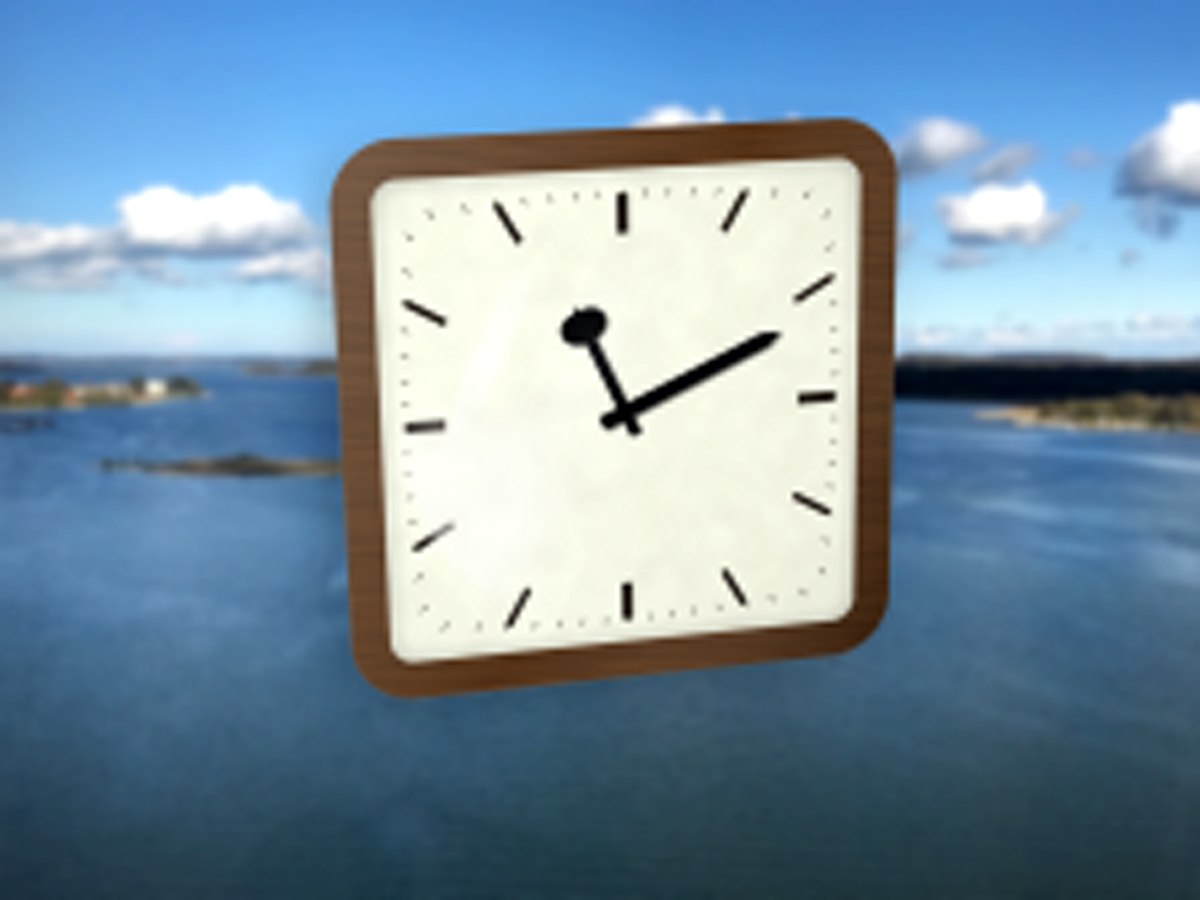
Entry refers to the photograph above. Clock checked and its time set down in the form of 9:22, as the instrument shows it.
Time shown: 11:11
